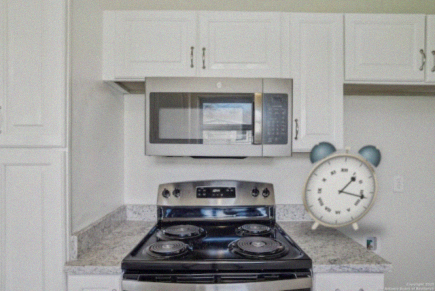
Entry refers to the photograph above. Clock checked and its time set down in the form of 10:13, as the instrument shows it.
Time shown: 1:17
